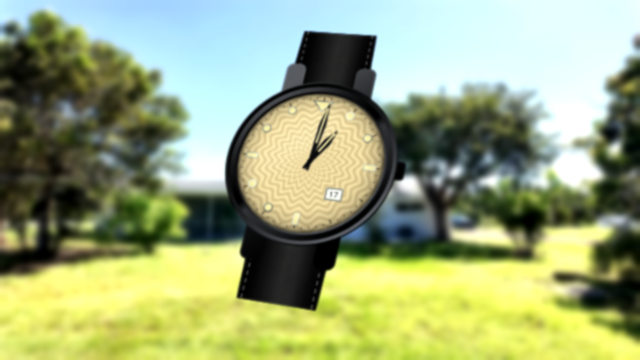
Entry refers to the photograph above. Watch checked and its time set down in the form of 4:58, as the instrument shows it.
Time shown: 1:01
